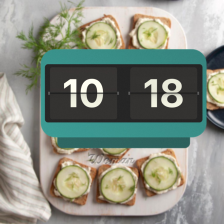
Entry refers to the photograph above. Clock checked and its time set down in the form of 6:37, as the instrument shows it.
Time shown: 10:18
